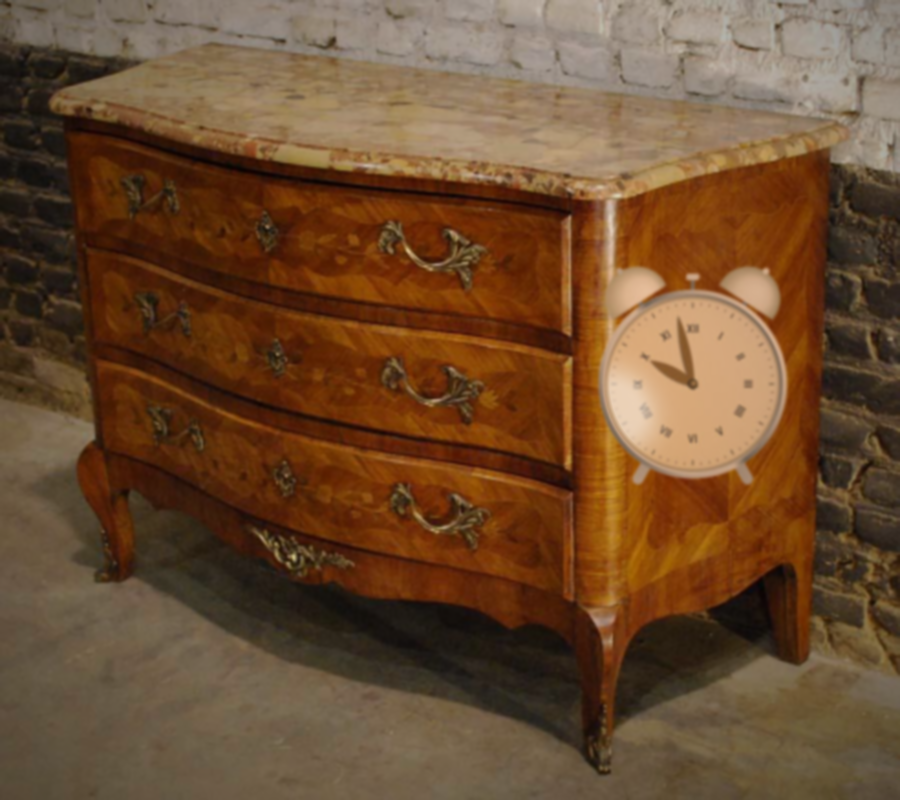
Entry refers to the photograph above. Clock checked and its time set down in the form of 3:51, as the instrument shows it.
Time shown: 9:58
